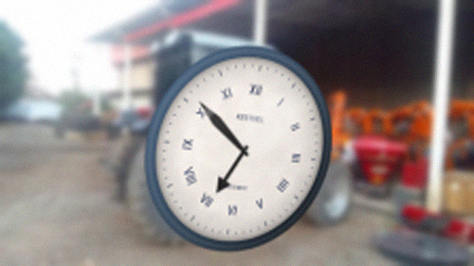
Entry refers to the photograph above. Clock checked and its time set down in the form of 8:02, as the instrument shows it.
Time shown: 6:51
